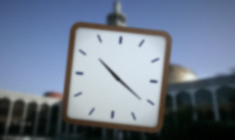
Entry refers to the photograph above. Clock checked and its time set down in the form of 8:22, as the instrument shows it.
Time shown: 10:21
